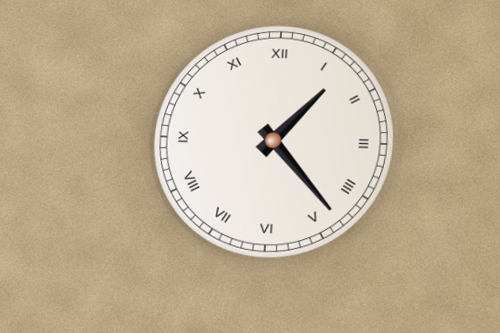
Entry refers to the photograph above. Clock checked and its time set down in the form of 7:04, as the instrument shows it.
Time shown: 1:23
